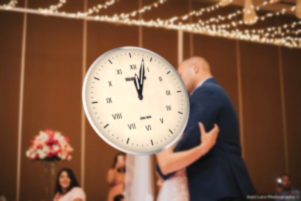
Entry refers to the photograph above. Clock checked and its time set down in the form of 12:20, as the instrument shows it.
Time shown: 12:03
